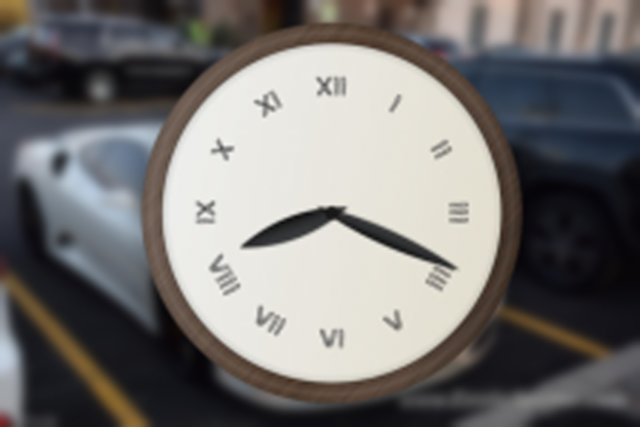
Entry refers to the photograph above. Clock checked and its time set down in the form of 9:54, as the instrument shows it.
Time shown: 8:19
